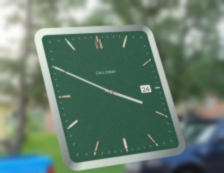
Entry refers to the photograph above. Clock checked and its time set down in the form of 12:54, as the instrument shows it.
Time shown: 3:50
